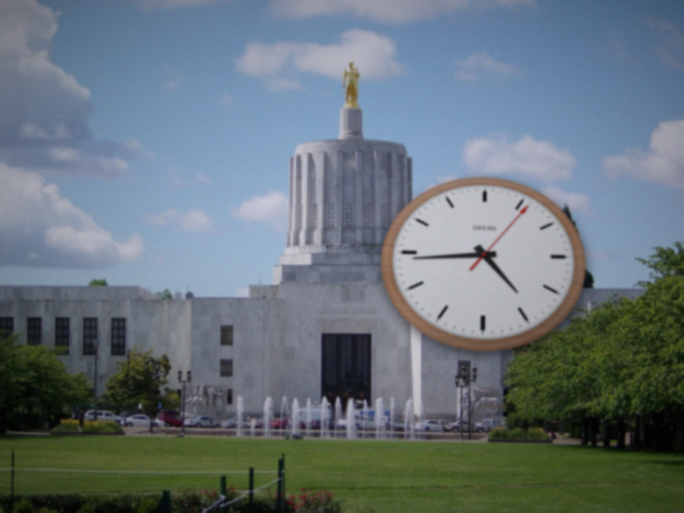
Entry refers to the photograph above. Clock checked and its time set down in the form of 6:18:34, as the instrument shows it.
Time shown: 4:44:06
